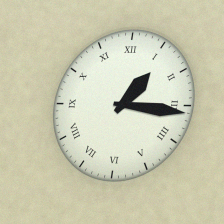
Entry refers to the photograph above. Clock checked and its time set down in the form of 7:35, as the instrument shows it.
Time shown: 1:16
